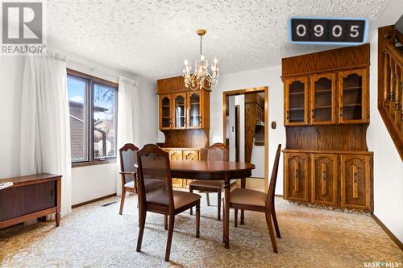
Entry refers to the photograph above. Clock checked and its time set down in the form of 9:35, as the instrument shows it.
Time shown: 9:05
